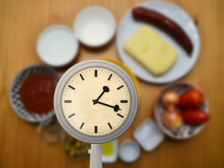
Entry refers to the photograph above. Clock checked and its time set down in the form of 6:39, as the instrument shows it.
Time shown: 1:18
